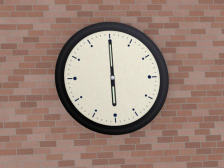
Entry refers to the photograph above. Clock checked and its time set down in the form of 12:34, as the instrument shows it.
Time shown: 6:00
